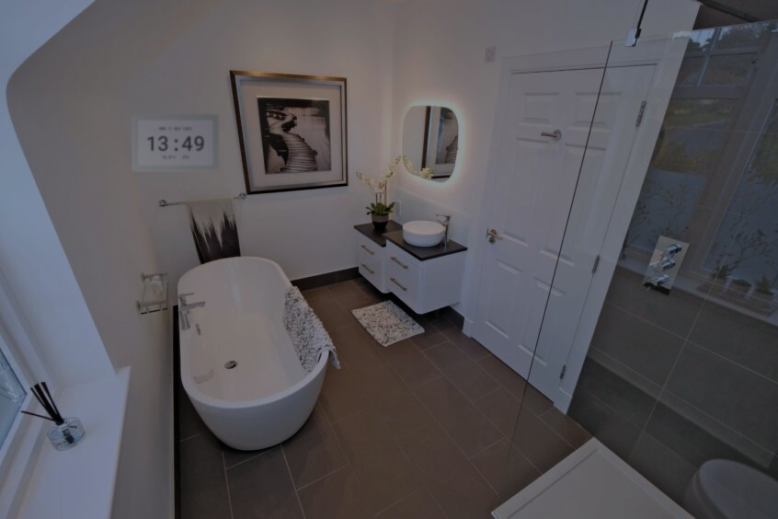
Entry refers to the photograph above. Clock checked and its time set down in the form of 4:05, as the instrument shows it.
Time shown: 13:49
